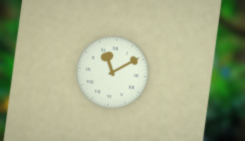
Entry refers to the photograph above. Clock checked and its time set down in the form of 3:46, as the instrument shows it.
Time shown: 11:09
